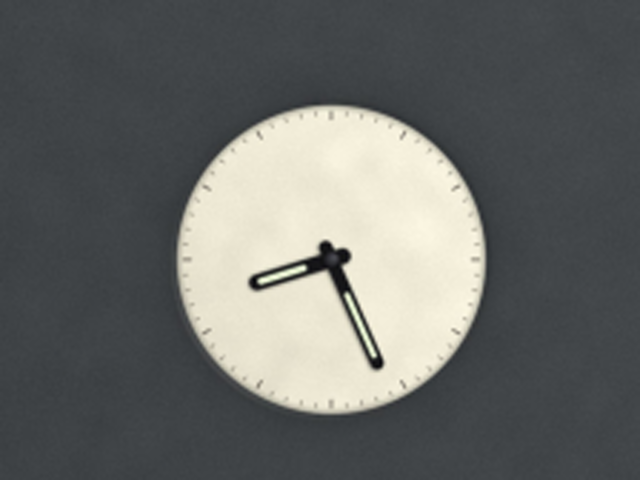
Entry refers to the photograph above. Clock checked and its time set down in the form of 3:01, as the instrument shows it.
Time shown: 8:26
